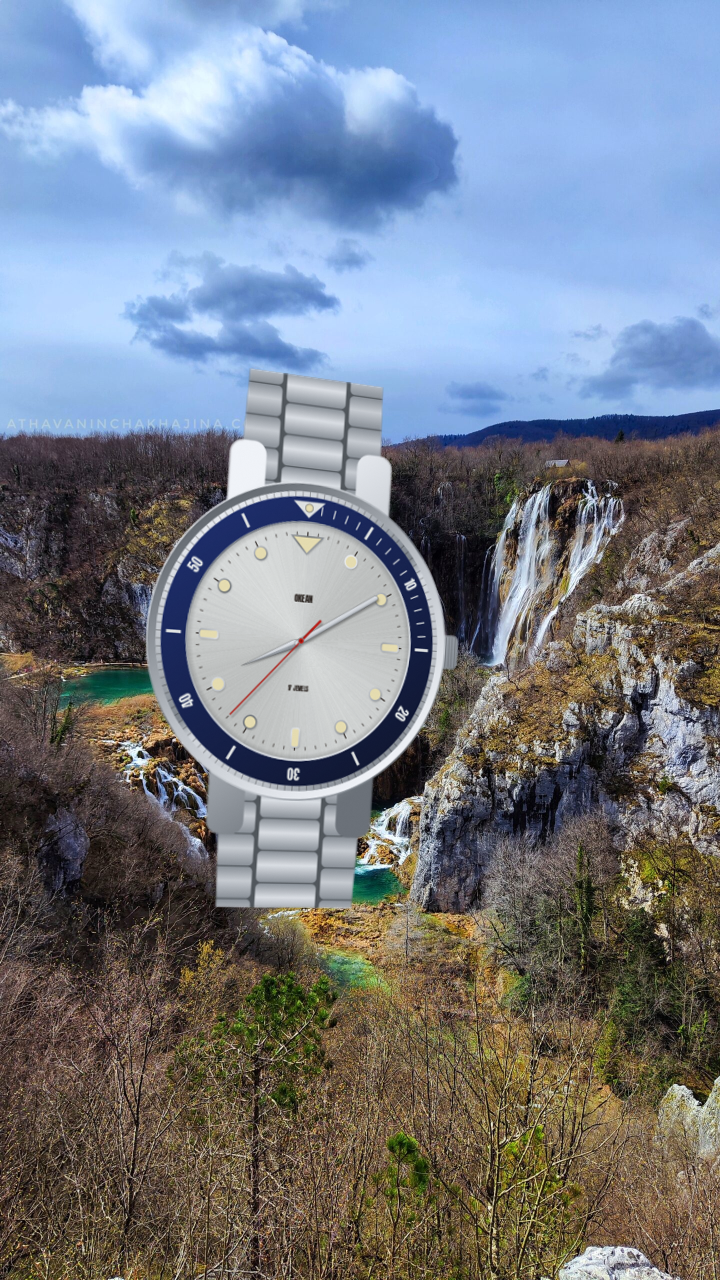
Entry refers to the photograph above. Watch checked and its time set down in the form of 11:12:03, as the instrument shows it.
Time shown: 8:09:37
